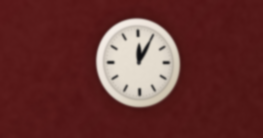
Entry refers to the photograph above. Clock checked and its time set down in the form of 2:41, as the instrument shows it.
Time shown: 12:05
